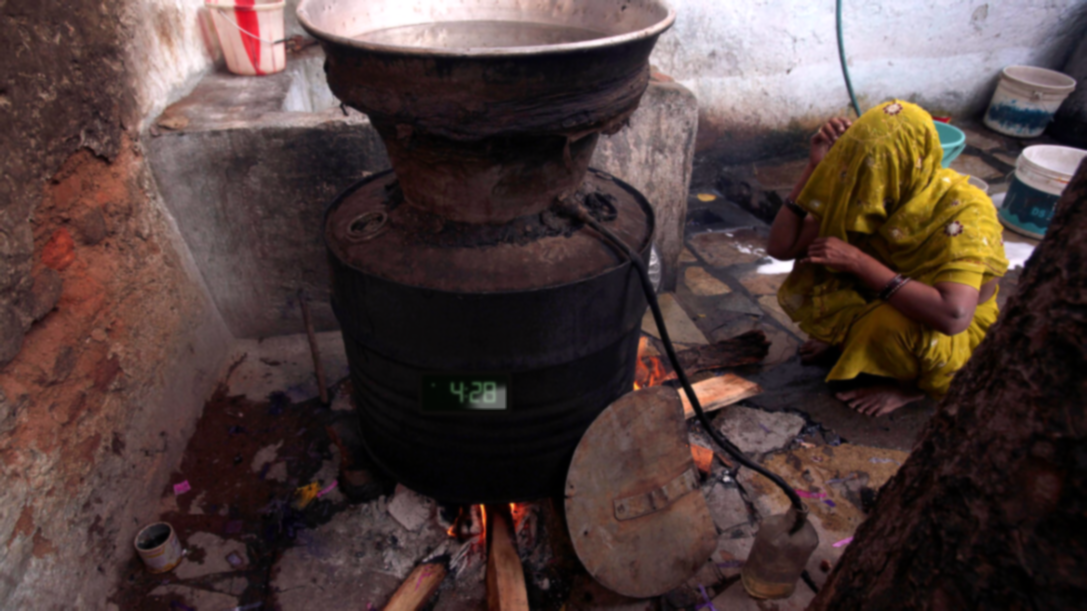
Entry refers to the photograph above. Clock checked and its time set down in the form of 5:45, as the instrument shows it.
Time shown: 4:28
